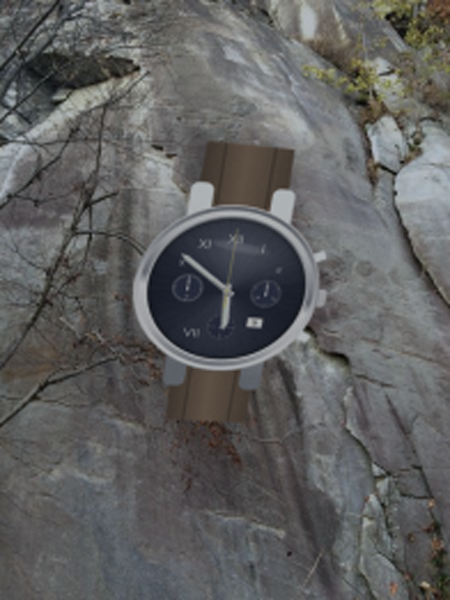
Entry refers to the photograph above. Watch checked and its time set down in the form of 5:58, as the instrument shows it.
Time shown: 5:51
